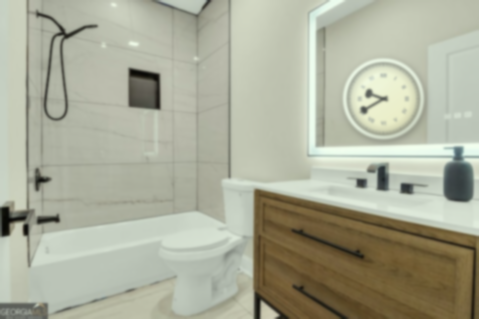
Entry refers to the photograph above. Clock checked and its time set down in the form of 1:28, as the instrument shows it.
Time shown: 9:40
